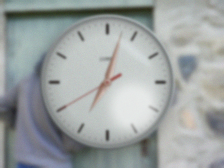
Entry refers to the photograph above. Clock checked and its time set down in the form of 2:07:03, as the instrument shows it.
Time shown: 7:02:40
